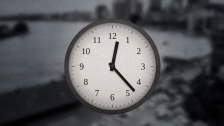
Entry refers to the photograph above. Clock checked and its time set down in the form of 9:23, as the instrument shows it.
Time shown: 12:23
